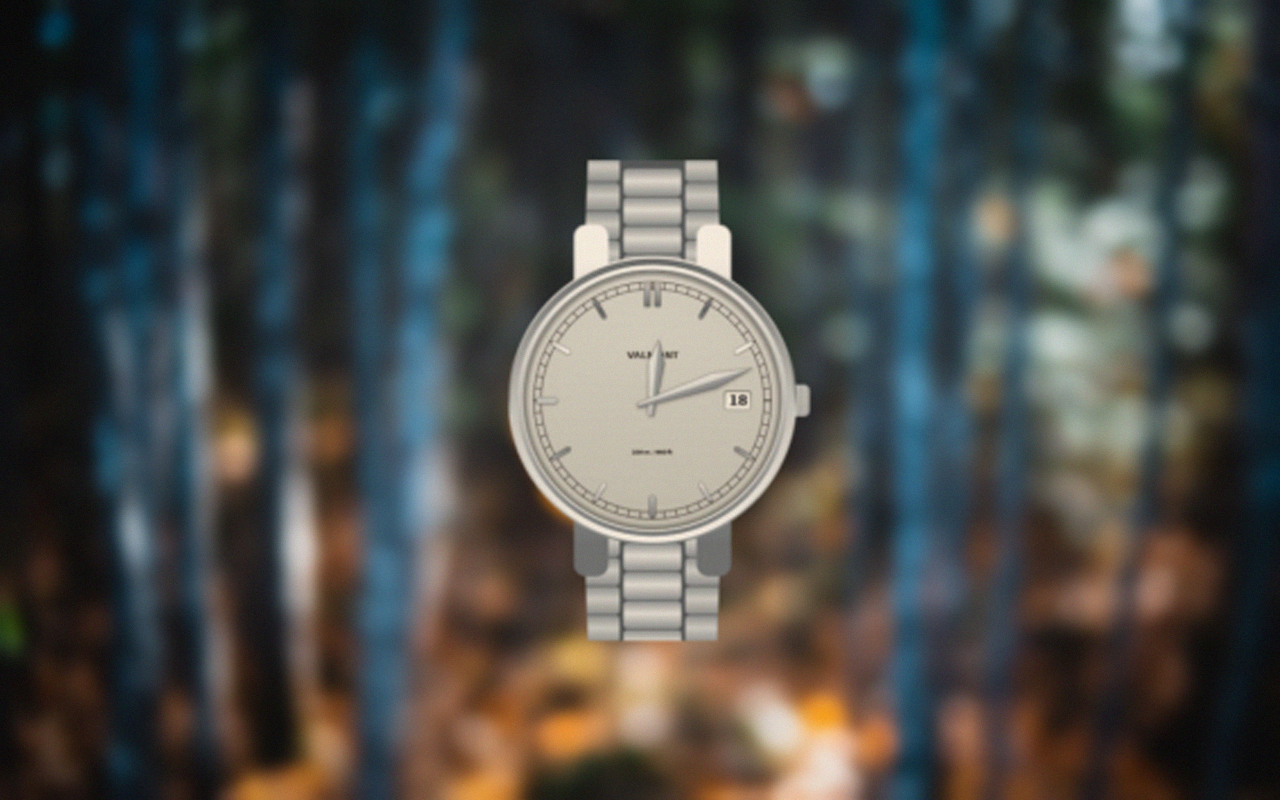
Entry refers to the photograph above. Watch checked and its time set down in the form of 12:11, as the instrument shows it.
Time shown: 12:12
